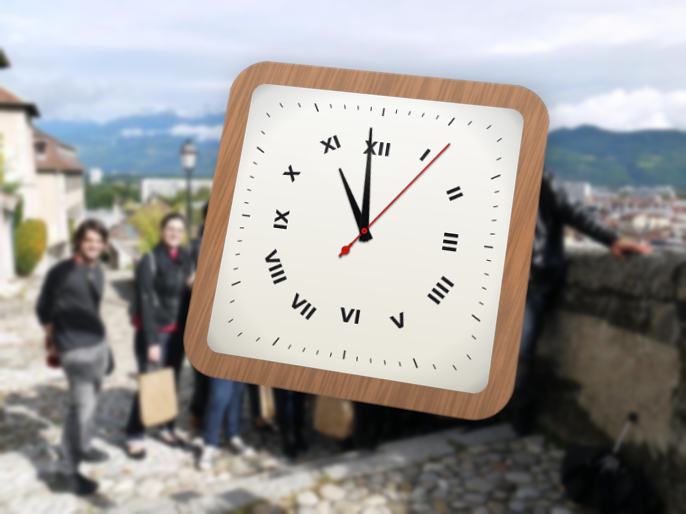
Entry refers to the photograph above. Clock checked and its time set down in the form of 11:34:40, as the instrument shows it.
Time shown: 10:59:06
